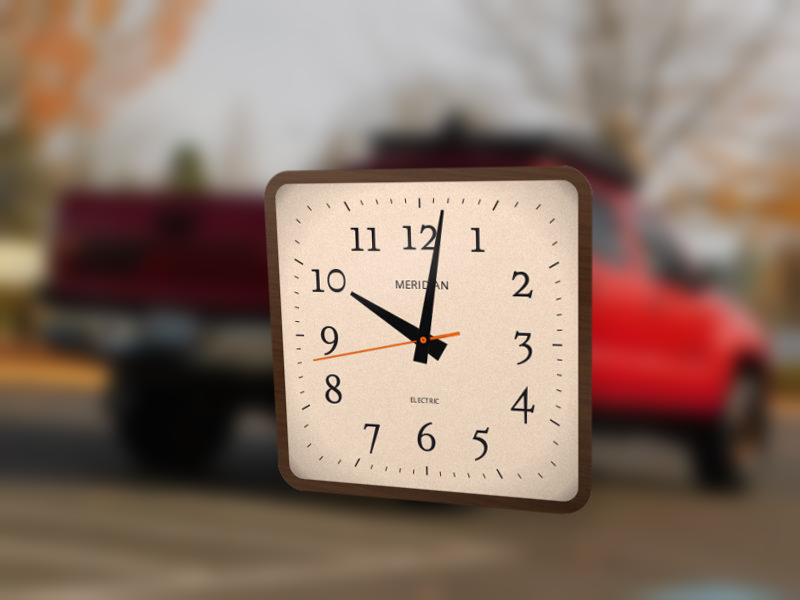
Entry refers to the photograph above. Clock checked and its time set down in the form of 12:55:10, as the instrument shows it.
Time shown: 10:01:43
